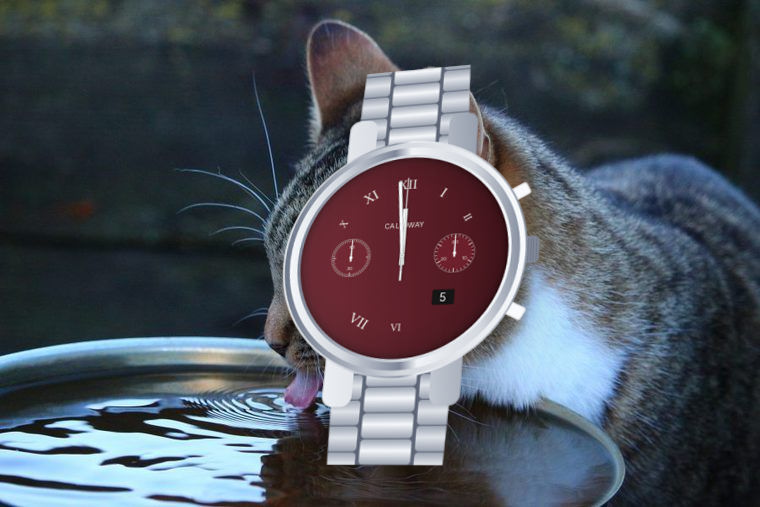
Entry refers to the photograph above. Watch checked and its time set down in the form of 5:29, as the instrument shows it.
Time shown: 11:59
